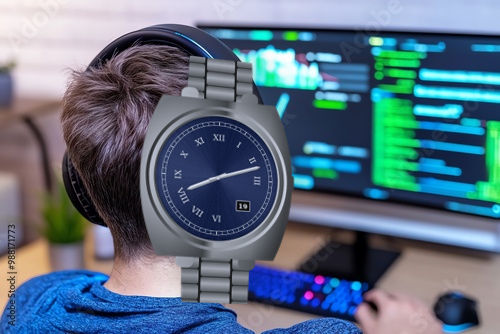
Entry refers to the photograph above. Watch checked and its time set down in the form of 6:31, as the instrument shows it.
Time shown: 8:12
